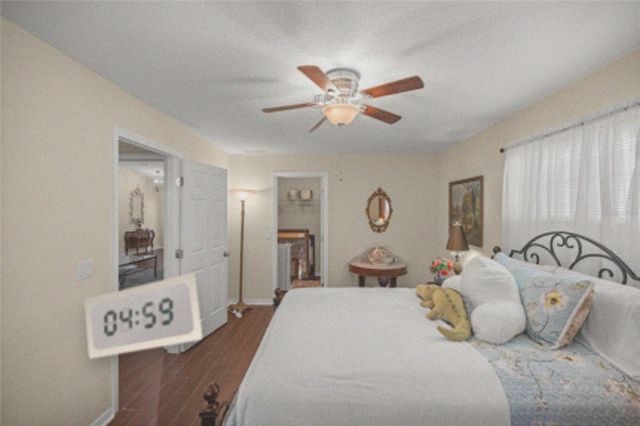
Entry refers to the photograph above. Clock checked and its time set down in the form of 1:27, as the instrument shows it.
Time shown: 4:59
